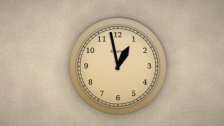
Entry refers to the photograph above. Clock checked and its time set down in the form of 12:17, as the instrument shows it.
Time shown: 12:58
